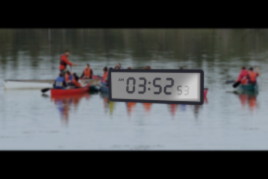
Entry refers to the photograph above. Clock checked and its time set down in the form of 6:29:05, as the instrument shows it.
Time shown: 3:52:53
